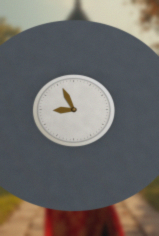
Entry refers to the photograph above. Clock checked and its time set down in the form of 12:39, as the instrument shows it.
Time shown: 8:56
